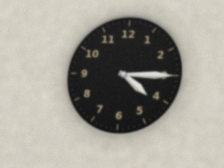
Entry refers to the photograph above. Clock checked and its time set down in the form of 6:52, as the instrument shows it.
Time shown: 4:15
